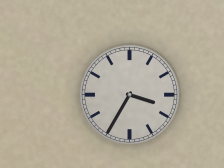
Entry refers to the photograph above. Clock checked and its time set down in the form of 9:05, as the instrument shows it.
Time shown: 3:35
